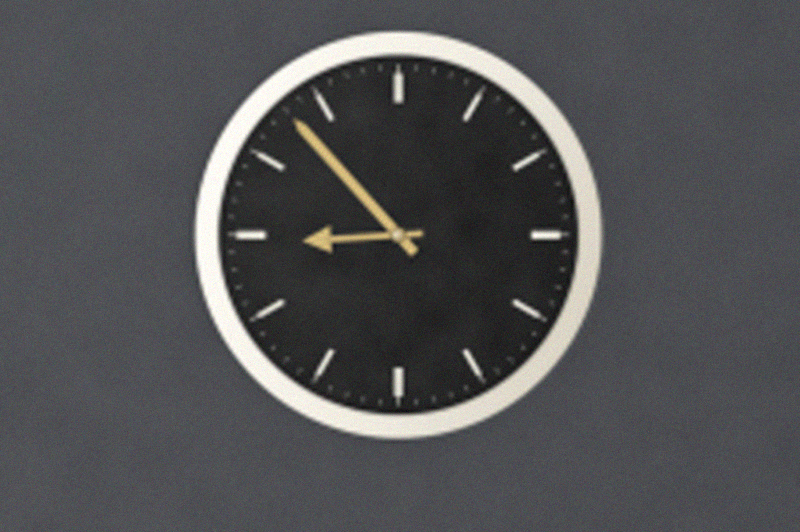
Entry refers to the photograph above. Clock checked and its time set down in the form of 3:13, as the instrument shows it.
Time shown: 8:53
